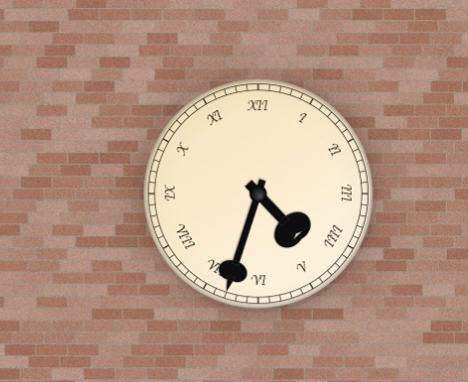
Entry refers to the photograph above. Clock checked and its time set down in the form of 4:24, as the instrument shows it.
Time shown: 4:33
